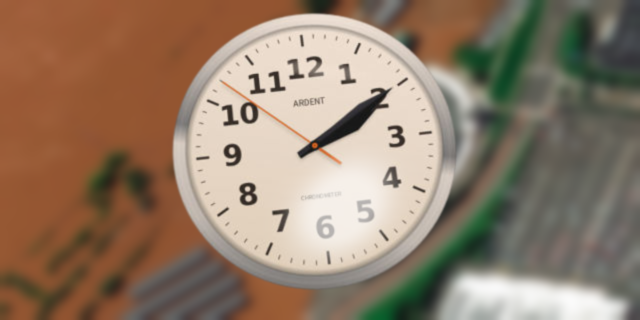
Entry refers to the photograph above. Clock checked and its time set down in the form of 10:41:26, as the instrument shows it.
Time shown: 2:09:52
